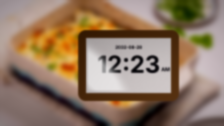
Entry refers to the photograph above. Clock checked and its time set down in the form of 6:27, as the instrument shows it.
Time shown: 12:23
